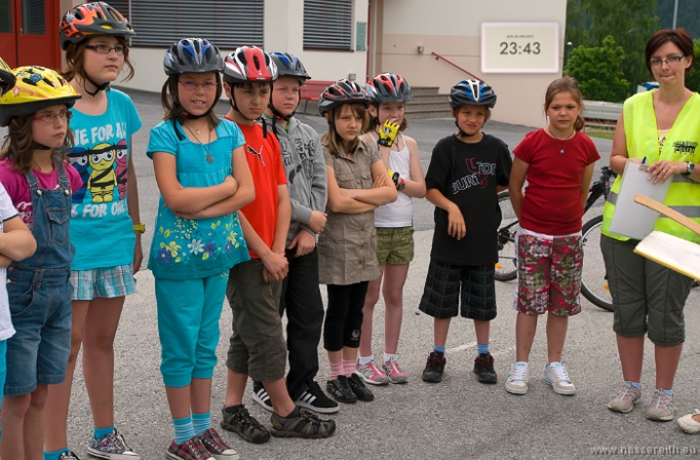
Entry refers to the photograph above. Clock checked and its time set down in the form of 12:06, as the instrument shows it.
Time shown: 23:43
